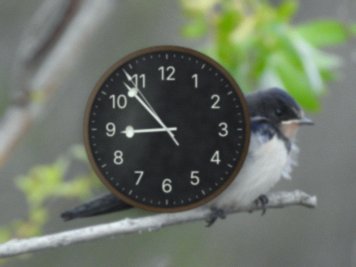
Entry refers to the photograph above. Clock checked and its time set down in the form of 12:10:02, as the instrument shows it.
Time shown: 8:52:54
